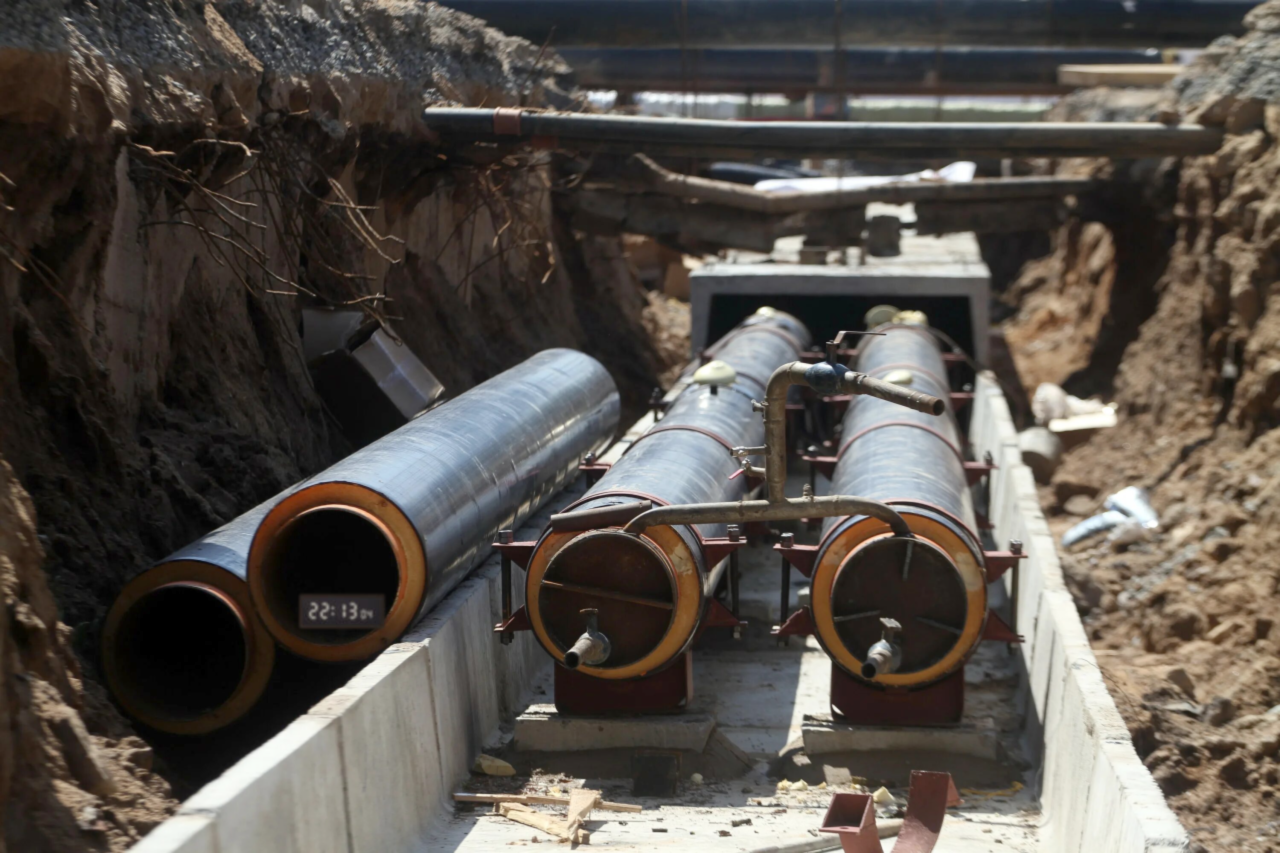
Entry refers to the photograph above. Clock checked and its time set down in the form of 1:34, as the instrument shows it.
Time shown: 22:13
